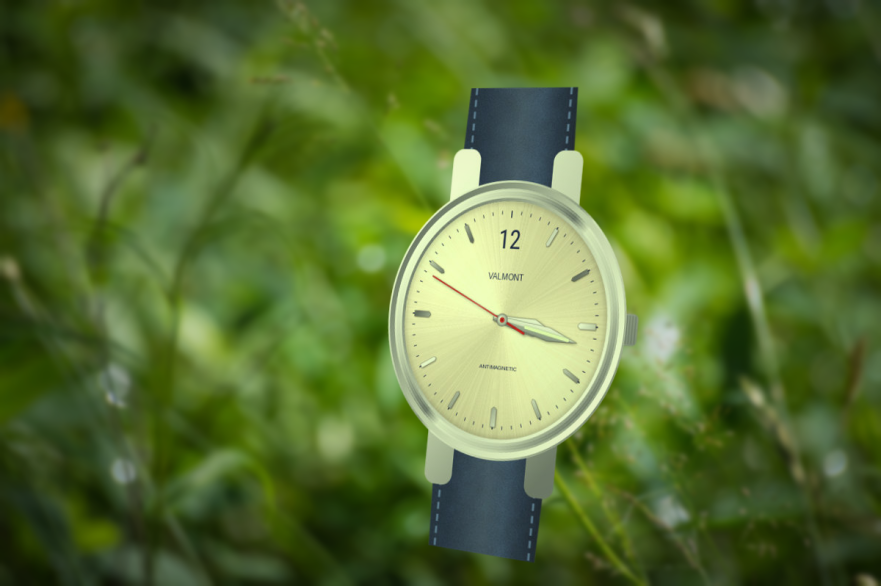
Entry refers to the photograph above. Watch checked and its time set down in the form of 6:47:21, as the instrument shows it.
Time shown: 3:16:49
